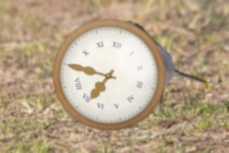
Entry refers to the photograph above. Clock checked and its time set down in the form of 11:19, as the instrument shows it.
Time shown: 6:45
